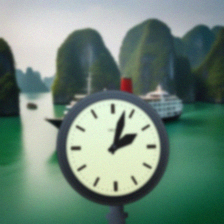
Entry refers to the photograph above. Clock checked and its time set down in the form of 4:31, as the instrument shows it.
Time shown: 2:03
